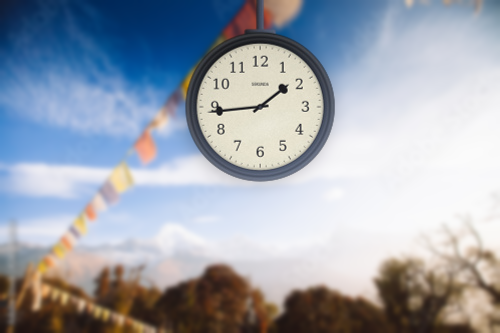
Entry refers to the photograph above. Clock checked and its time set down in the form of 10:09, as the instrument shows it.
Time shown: 1:44
